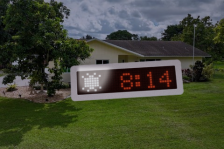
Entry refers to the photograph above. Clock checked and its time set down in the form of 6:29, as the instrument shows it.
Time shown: 8:14
